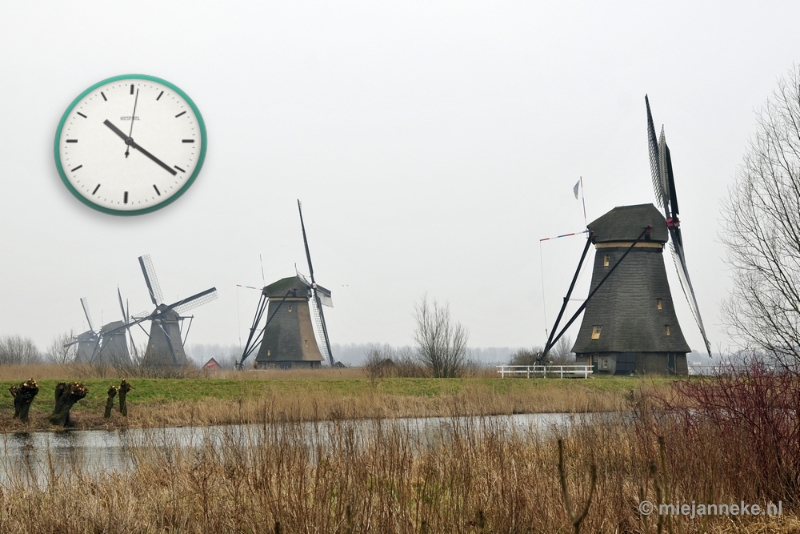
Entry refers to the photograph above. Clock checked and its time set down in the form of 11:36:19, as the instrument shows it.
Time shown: 10:21:01
